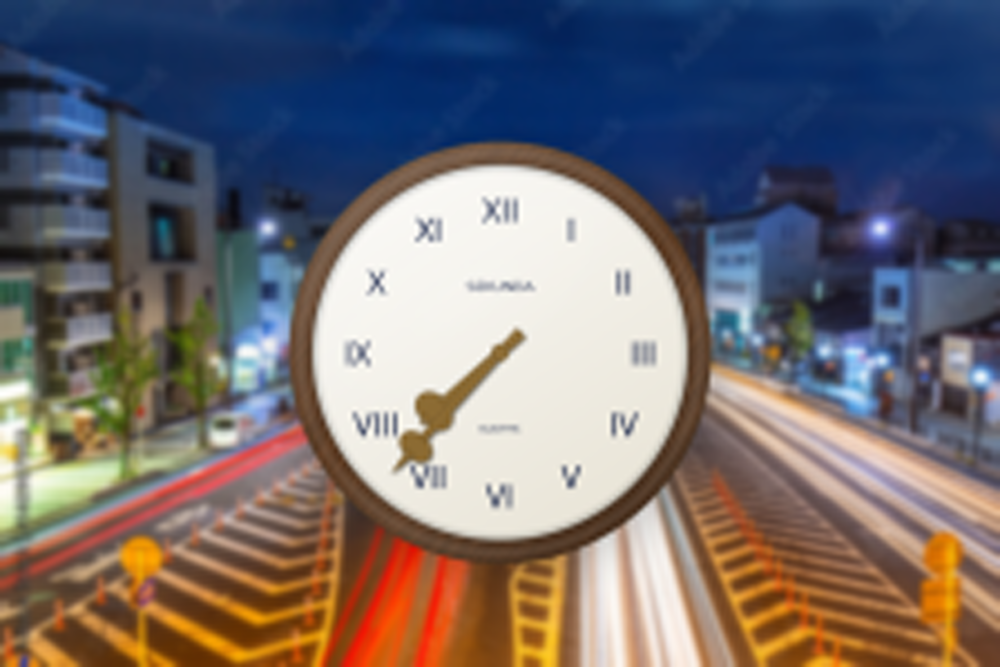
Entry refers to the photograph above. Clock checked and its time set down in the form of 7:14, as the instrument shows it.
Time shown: 7:37
